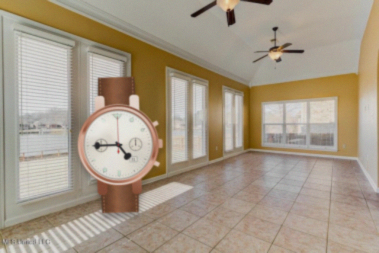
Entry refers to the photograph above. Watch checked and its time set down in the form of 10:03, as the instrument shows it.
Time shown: 4:45
